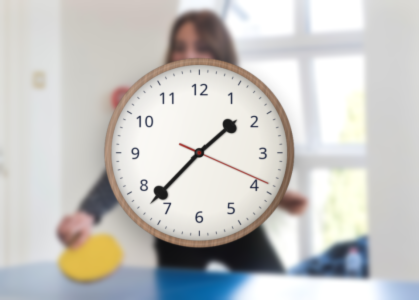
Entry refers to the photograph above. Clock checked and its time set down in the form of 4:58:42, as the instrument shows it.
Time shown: 1:37:19
